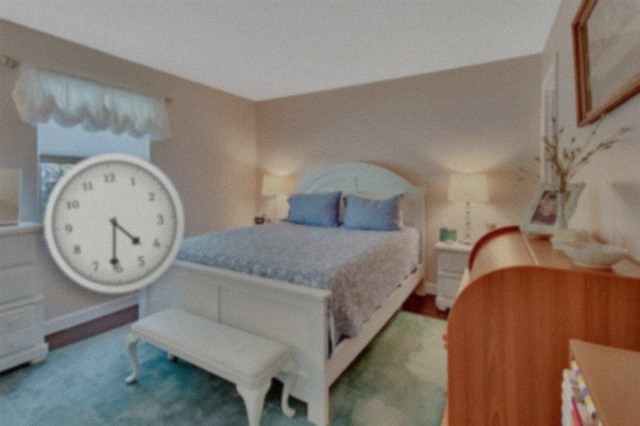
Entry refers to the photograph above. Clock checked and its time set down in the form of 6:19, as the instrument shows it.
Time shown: 4:31
